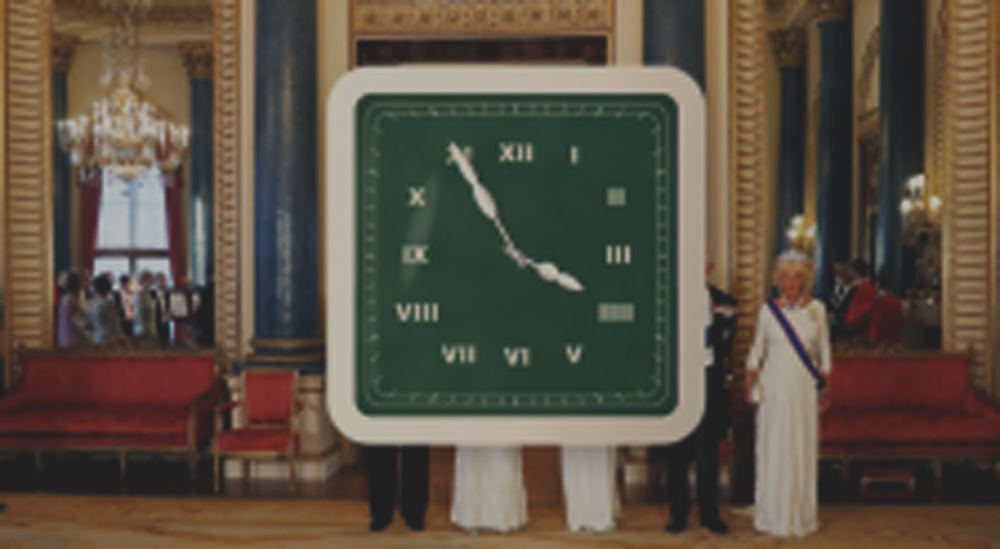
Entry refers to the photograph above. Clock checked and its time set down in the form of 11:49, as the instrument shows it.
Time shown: 3:55
